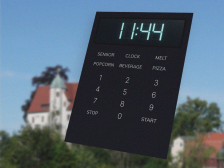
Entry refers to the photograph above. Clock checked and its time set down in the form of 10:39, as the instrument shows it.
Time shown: 11:44
